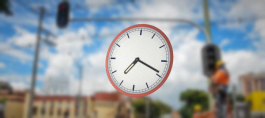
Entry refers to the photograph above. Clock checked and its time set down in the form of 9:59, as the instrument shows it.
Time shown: 7:19
